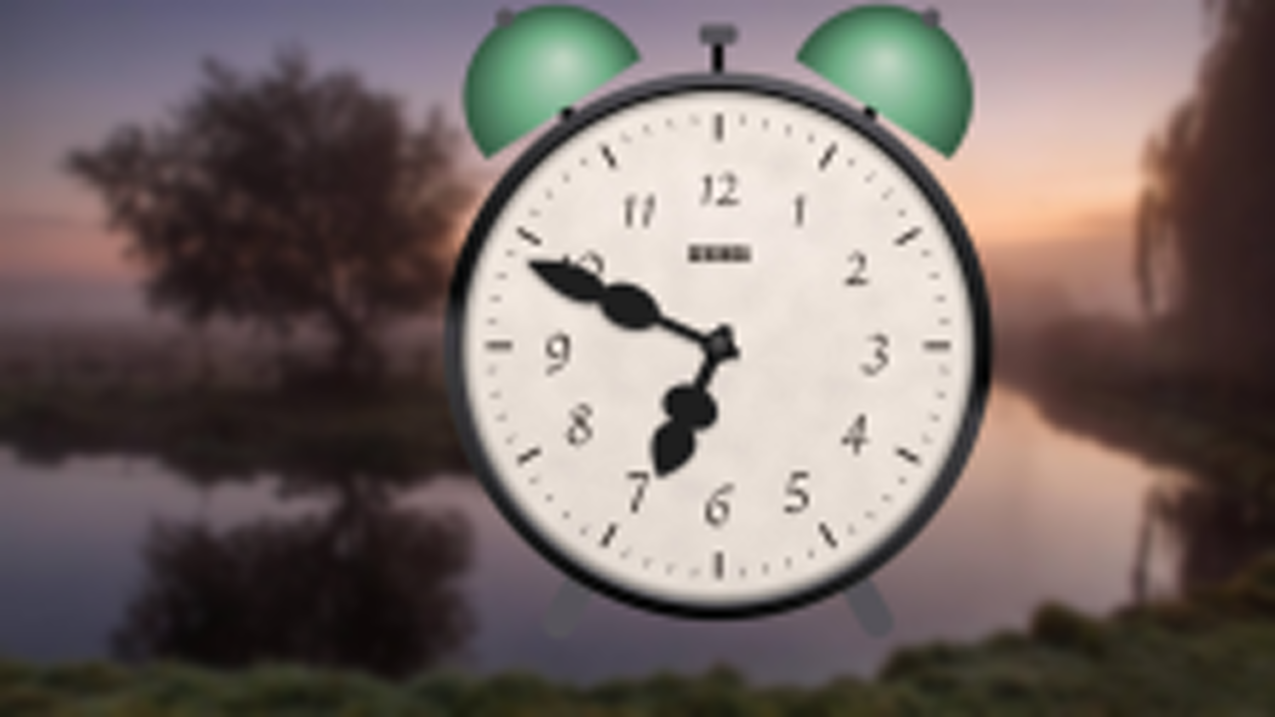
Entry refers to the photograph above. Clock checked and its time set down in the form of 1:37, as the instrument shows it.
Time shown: 6:49
